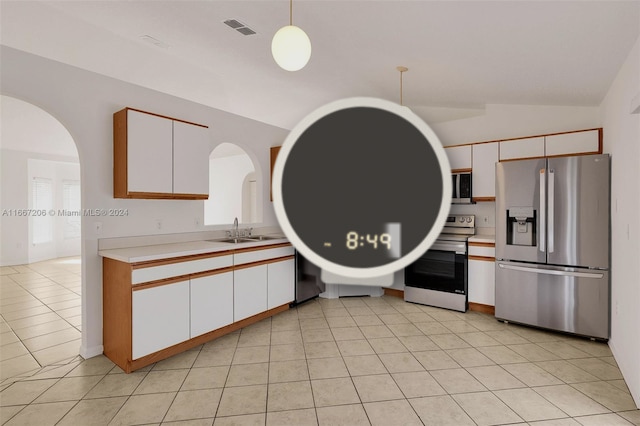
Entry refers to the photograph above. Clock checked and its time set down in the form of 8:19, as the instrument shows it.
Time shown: 8:49
